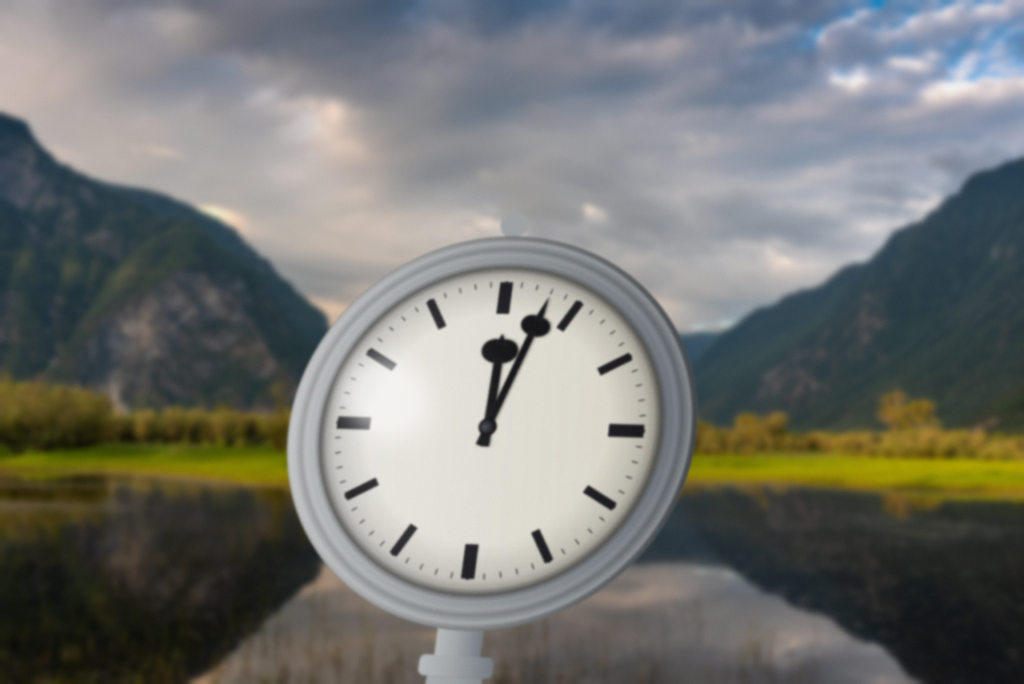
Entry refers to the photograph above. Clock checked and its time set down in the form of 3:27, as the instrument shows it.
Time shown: 12:03
